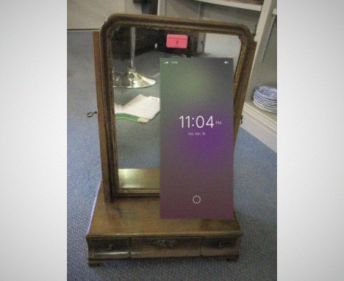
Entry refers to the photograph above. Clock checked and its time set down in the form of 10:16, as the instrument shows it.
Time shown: 11:04
